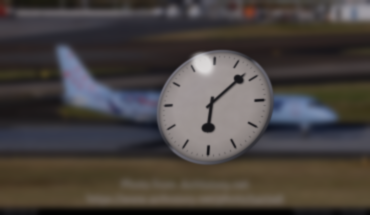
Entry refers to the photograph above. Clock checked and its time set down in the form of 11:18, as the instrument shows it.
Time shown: 6:08
